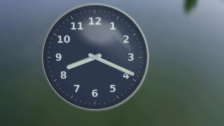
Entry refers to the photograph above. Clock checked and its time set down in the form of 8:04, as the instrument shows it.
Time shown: 8:19
